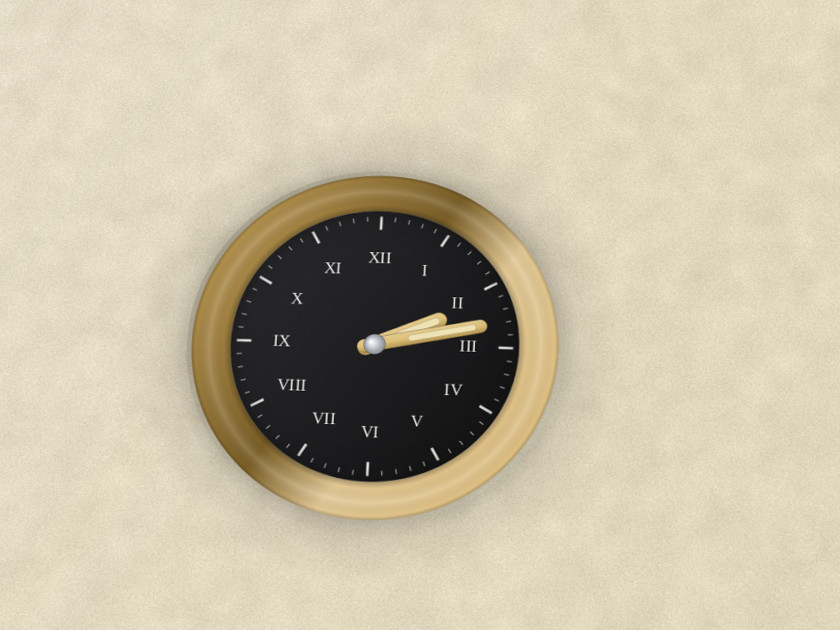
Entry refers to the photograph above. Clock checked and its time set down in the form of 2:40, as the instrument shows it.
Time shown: 2:13
